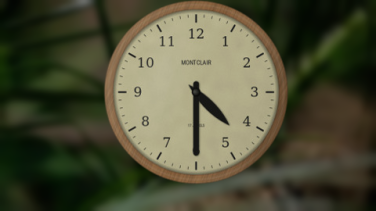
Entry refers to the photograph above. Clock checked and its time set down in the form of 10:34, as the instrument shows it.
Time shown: 4:30
